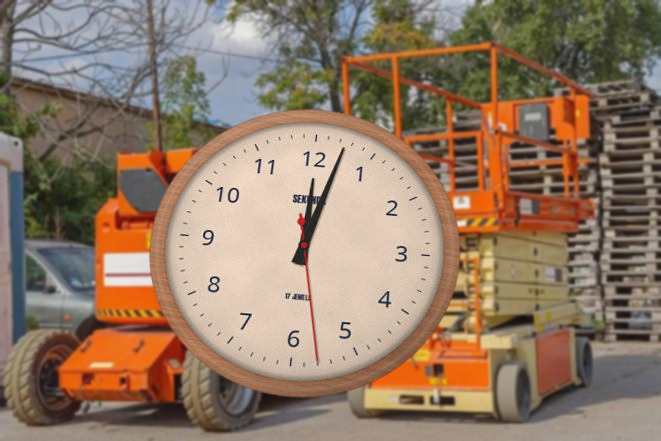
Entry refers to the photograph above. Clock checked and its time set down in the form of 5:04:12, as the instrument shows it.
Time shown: 12:02:28
